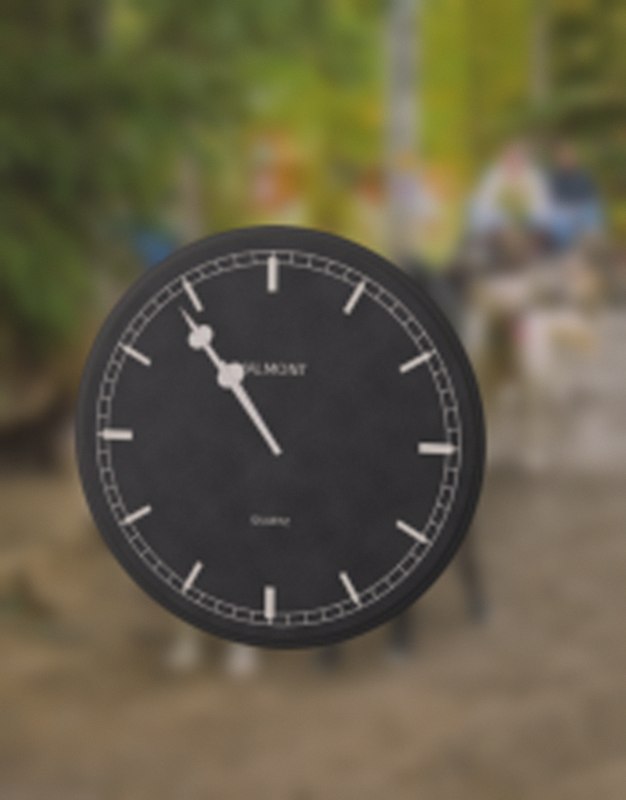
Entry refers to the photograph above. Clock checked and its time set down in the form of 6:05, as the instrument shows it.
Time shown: 10:54
